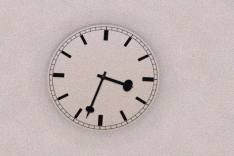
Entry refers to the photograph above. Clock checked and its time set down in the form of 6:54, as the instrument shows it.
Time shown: 3:33
